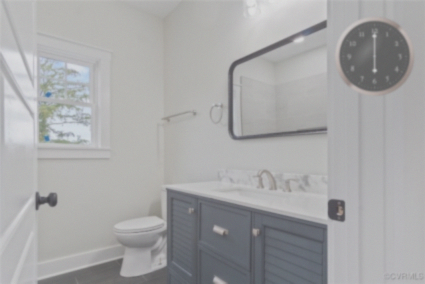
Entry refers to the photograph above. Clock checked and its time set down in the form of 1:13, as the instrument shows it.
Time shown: 6:00
